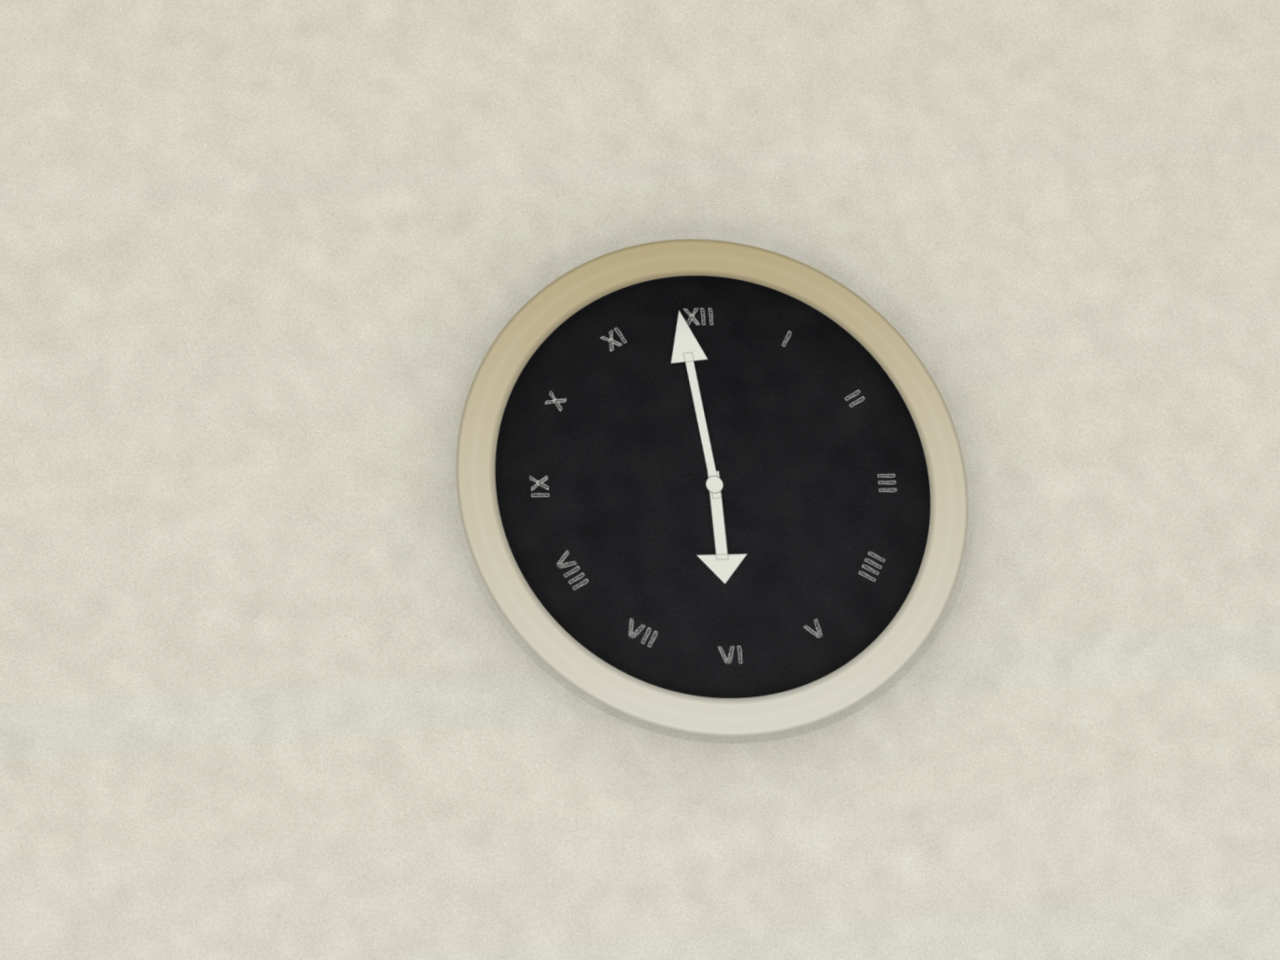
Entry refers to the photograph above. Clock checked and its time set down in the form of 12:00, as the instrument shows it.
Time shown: 5:59
